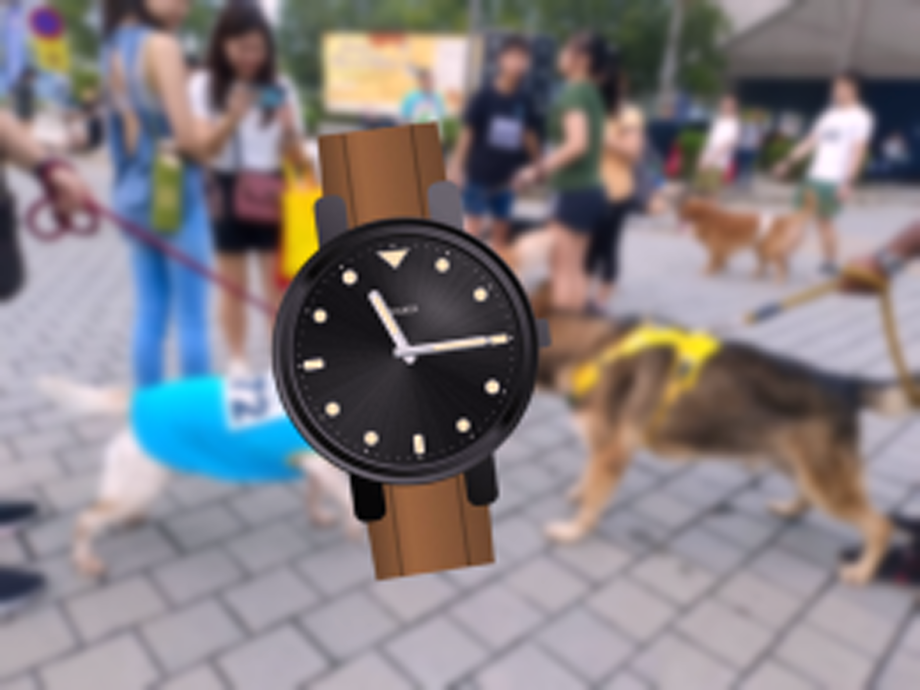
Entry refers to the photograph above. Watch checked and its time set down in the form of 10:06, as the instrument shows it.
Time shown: 11:15
